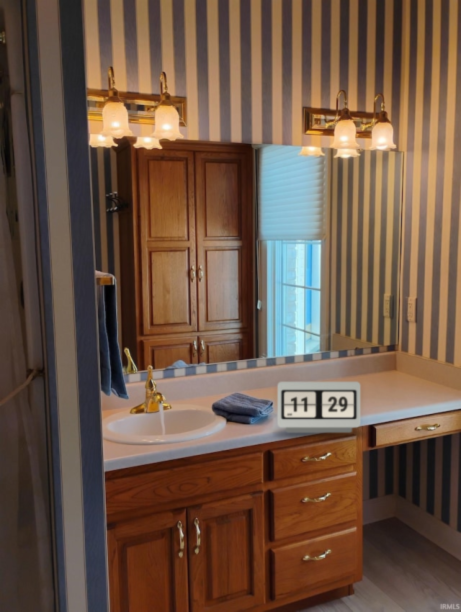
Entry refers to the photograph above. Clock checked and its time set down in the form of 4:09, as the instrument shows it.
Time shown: 11:29
